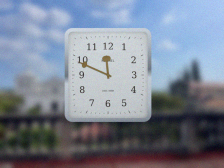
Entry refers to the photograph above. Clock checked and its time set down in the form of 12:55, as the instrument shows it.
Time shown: 11:49
